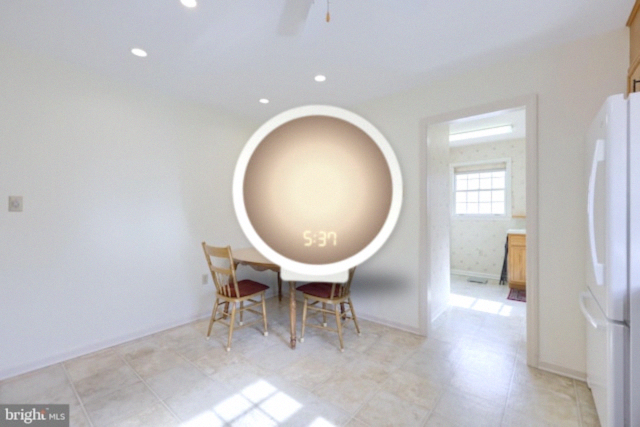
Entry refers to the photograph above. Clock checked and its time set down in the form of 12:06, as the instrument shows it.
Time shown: 5:37
